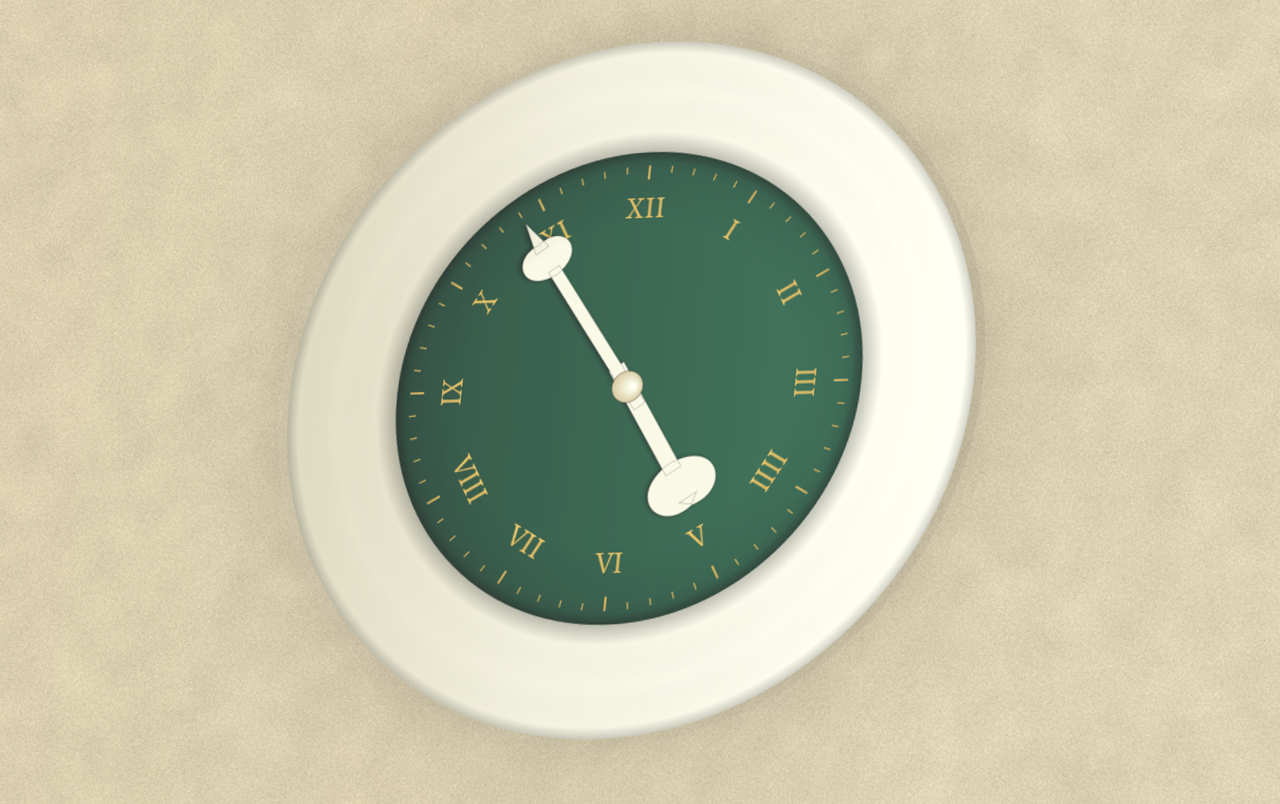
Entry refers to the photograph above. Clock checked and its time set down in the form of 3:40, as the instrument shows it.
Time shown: 4:54
